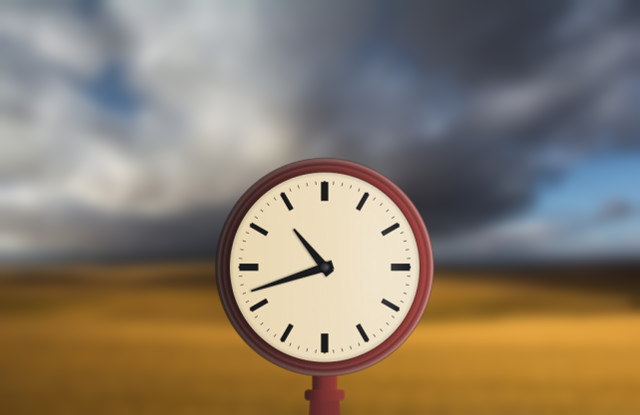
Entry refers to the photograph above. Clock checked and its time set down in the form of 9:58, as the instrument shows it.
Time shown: 10:42
